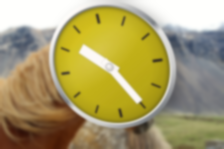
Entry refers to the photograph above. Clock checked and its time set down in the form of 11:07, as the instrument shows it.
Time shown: 10:25
